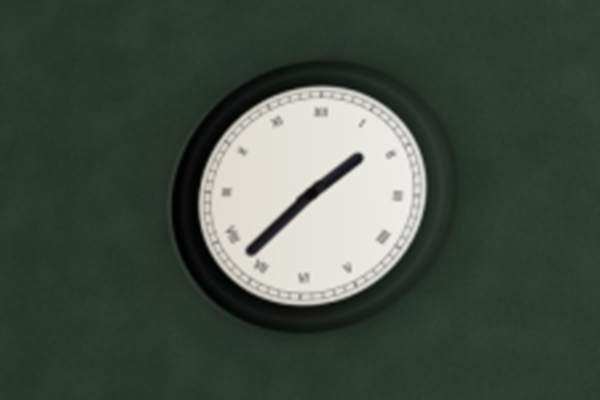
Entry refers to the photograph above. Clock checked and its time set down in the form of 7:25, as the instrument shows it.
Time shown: 1:37
